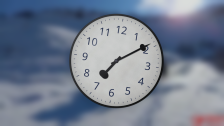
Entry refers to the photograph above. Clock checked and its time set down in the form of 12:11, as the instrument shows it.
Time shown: 7:09
